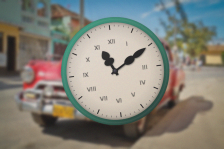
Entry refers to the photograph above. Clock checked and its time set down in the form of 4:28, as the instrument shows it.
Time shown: 11:10
